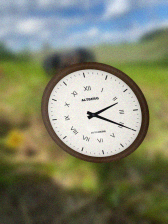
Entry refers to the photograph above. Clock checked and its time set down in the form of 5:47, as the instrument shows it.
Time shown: 2:20
